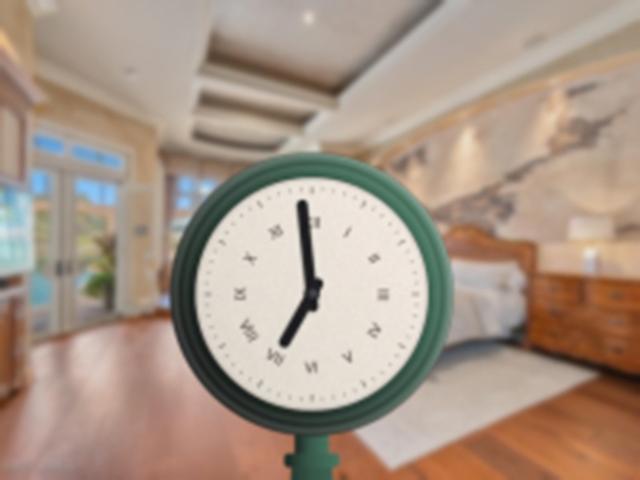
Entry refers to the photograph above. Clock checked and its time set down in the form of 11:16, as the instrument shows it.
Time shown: 6:59
